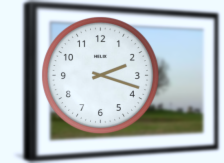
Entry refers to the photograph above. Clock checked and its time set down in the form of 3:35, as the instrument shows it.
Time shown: 2:18
